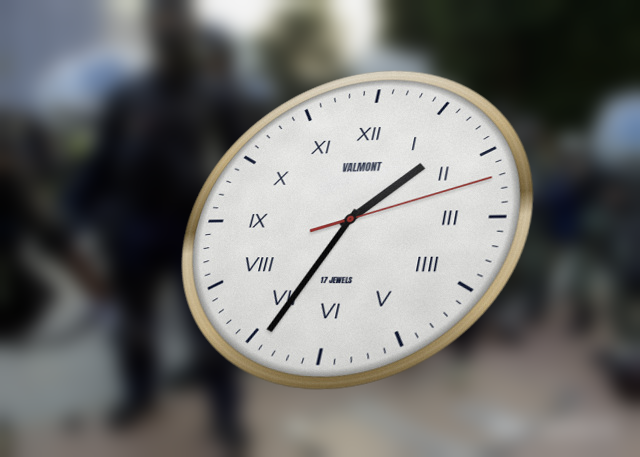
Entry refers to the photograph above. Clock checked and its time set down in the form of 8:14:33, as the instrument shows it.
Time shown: 1:34:12
